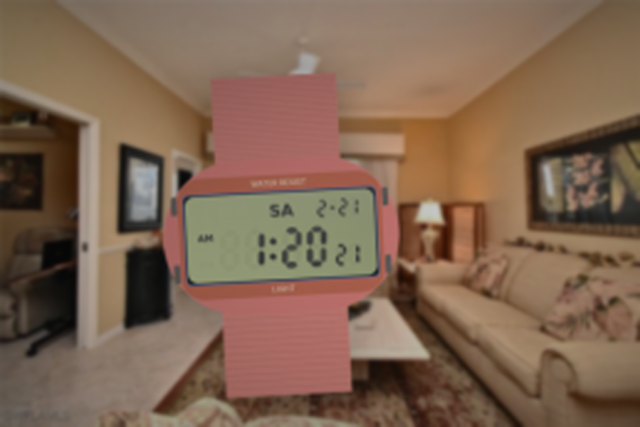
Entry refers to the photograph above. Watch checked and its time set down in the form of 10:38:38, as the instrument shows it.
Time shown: 1:20:21
